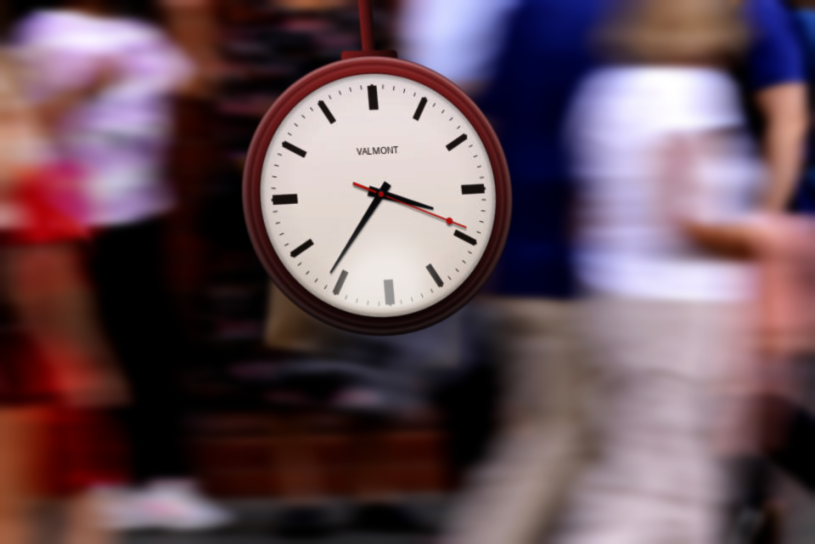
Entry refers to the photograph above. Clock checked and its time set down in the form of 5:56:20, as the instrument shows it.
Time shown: 3:36:19
